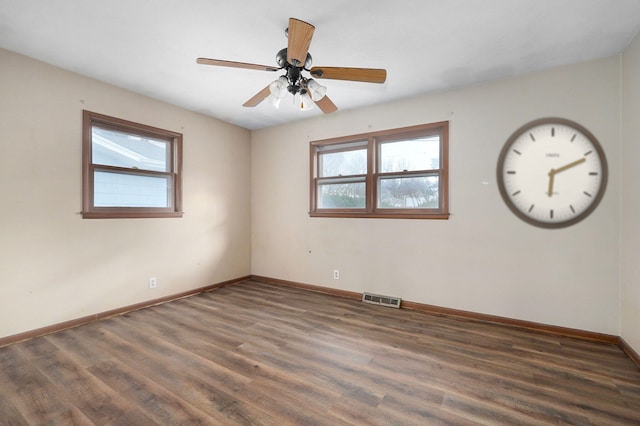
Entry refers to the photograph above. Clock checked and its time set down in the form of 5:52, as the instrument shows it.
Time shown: 6:11
